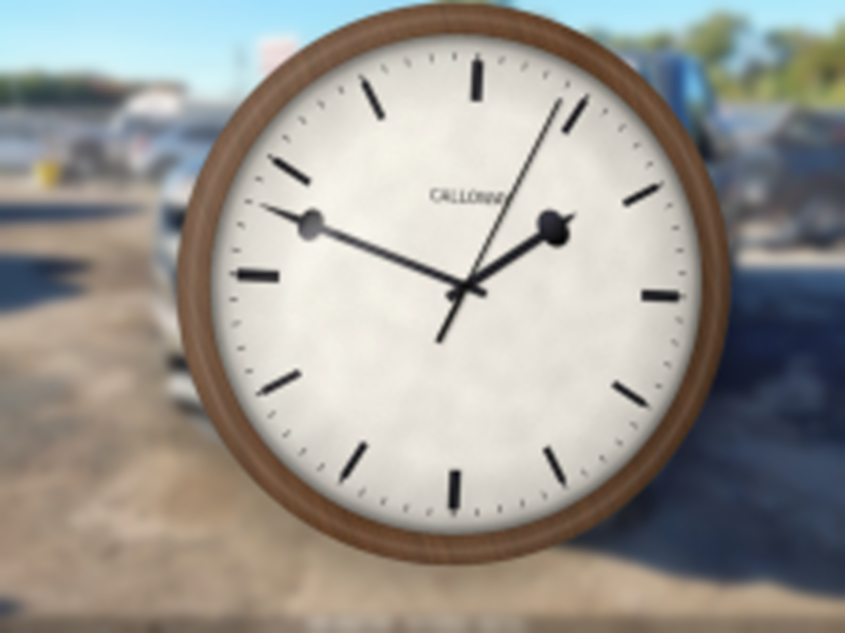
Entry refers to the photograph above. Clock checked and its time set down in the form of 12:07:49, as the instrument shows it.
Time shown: 1:48:04
